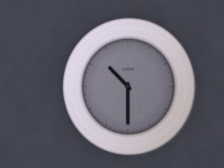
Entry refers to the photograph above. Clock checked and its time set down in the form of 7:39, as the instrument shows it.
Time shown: 10:30
